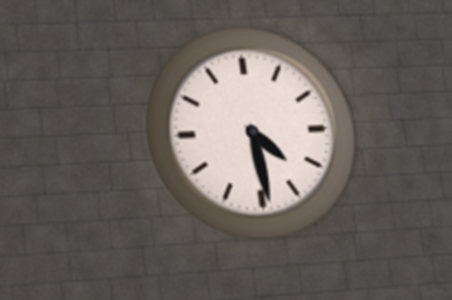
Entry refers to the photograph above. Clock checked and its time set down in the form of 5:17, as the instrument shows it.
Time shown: 4:29
